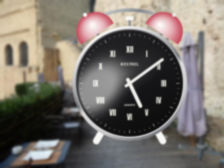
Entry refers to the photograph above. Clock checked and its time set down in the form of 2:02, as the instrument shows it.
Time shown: 5:09
